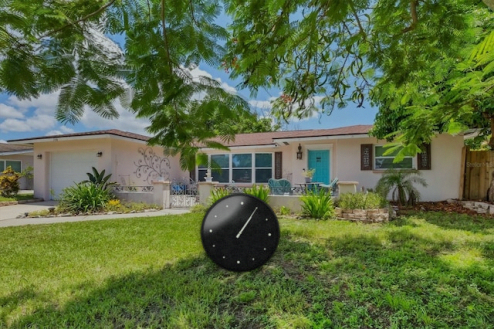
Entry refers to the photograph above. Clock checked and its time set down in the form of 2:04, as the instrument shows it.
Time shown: 1:05
